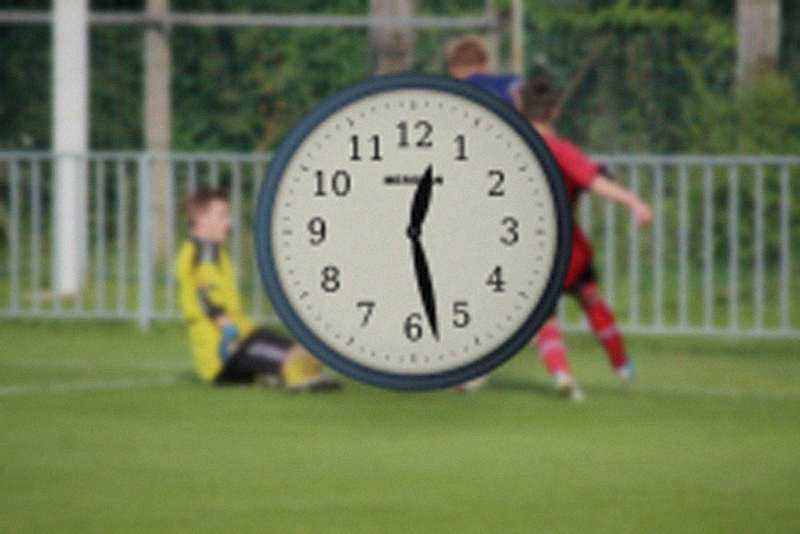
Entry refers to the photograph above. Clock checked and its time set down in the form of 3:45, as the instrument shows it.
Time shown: 12:28
